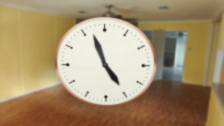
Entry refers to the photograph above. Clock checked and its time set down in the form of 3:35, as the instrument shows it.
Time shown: 4:57
